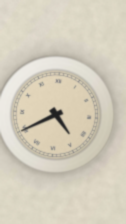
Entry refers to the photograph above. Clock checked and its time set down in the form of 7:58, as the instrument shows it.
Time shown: 4:40
